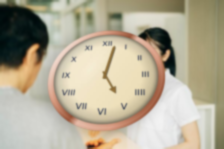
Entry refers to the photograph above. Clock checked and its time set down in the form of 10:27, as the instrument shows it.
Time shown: 5:02
